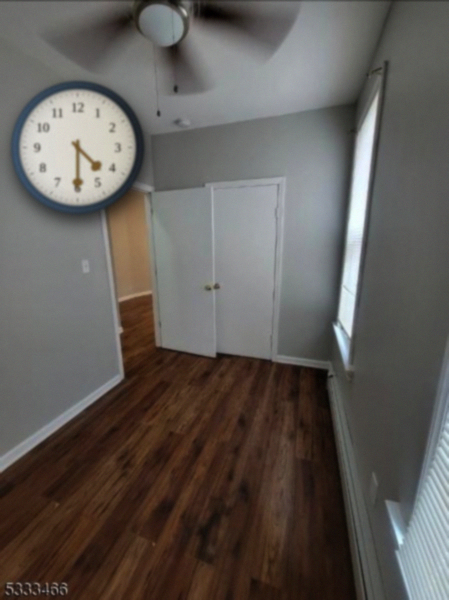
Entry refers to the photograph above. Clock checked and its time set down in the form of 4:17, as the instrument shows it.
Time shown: 4:30
